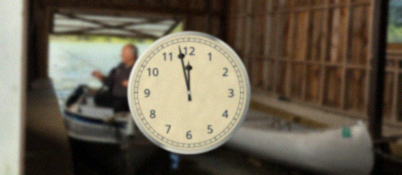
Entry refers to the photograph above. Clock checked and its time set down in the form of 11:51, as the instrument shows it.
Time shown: 11:58
